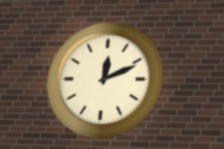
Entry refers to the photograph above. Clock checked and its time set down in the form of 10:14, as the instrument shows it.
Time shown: 12:11
